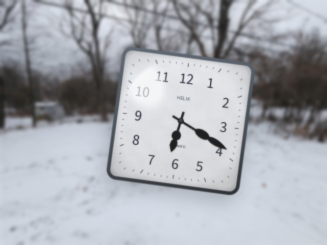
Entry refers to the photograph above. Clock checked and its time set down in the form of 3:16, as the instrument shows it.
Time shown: 6:19
